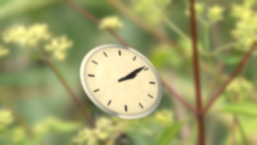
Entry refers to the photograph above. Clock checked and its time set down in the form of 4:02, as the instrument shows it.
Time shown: 2:09
